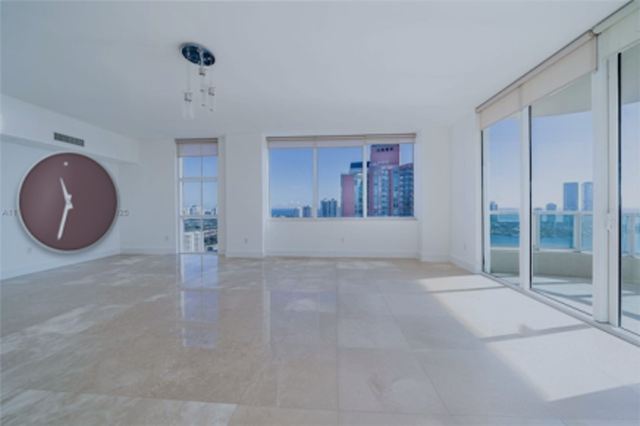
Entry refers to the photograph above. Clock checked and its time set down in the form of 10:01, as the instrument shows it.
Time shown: 11:33
